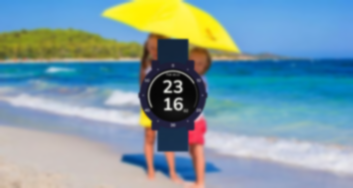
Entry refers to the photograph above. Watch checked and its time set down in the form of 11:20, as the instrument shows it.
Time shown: 23:16
